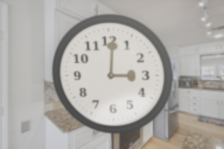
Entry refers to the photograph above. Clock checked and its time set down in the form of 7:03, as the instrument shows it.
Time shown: 3:01
